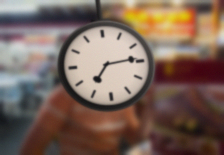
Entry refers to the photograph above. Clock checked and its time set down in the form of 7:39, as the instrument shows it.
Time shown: 7:14
